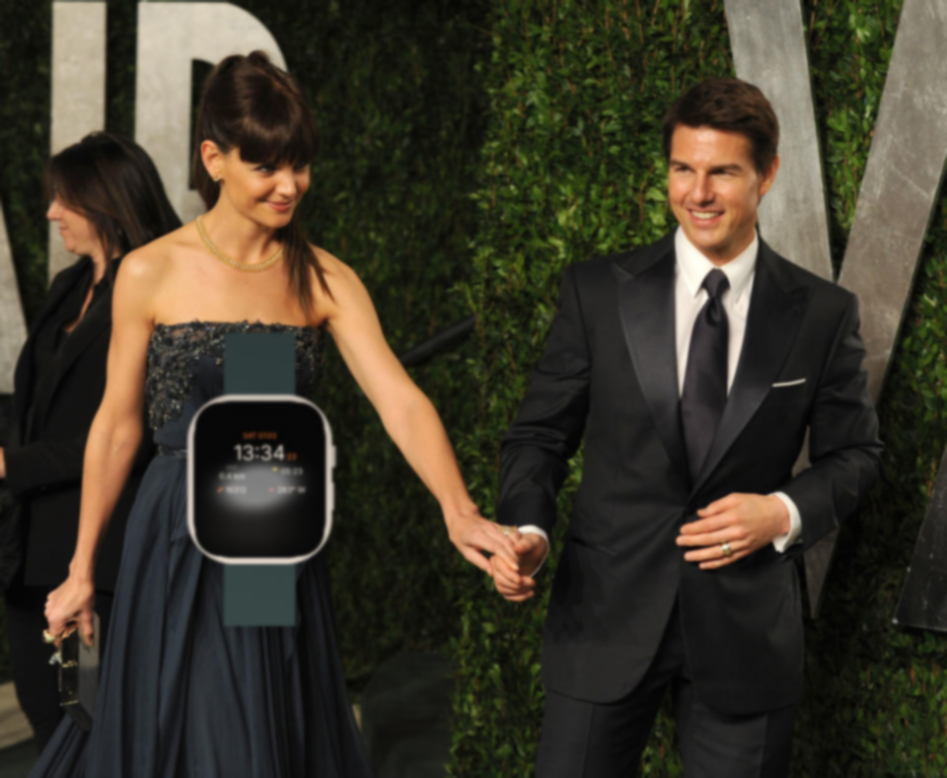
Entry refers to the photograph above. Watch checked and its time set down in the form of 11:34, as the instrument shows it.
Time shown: 13:34
